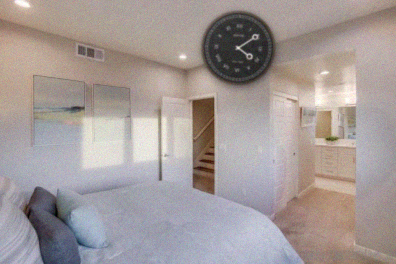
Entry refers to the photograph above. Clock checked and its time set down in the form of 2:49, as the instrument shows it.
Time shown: 4:09
